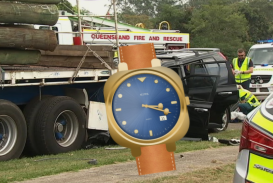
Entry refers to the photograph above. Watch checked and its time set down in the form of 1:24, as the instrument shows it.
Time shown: 3:19
